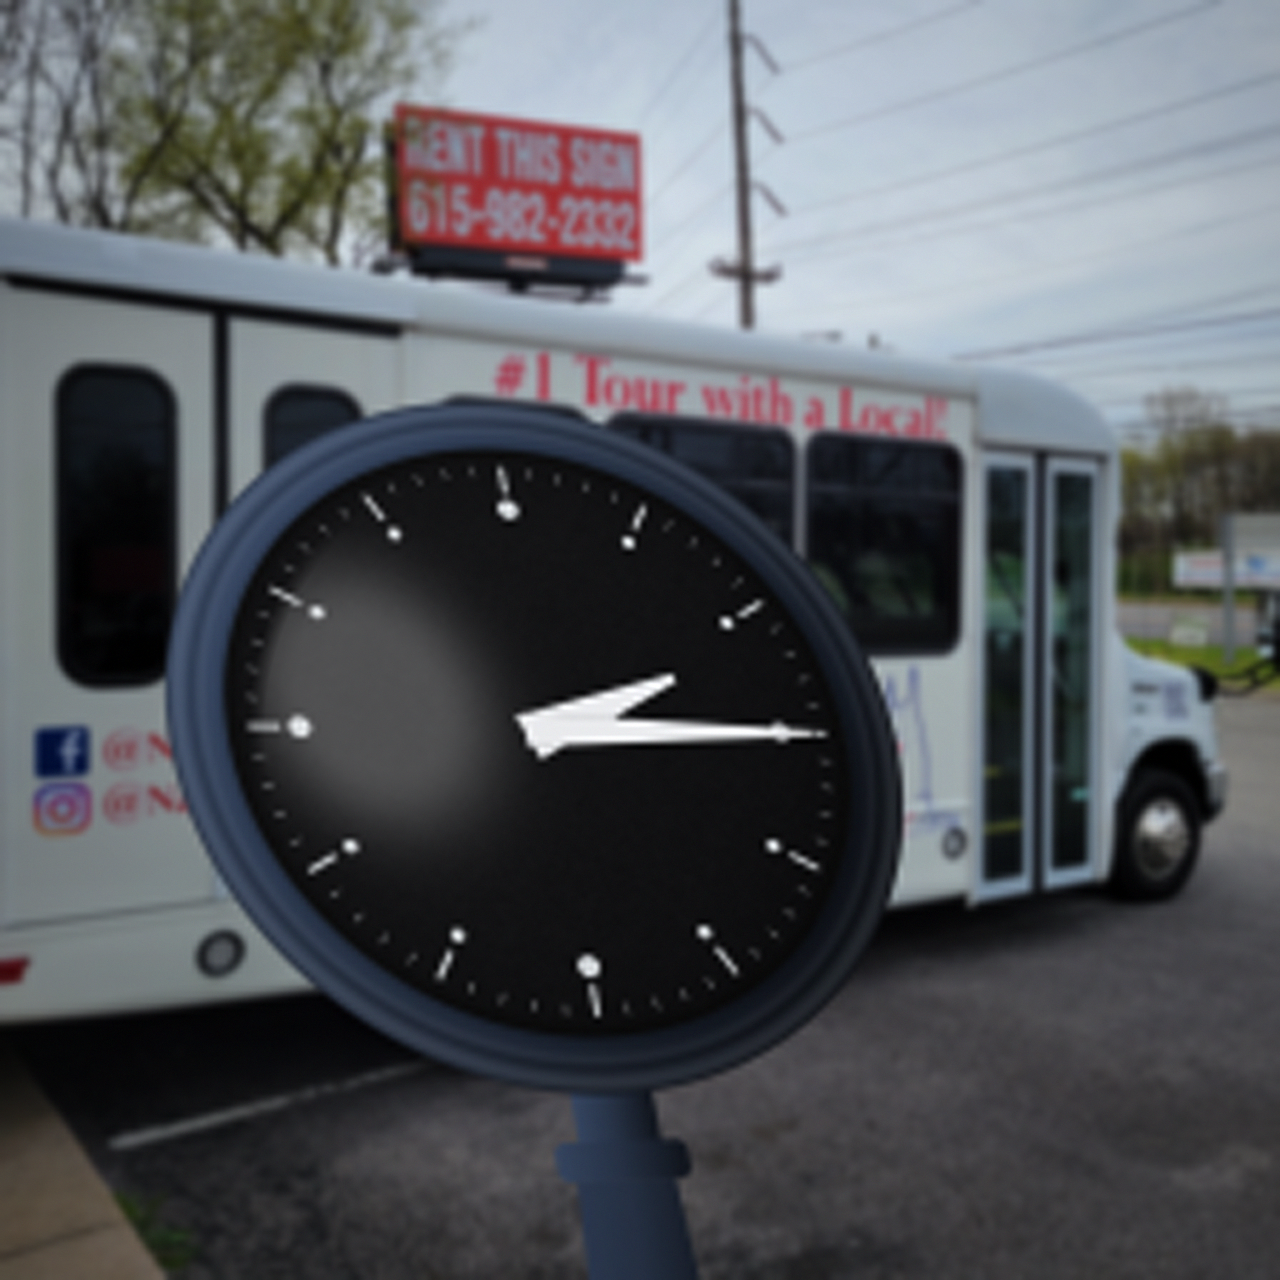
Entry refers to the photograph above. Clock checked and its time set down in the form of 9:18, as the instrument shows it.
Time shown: 2:15
